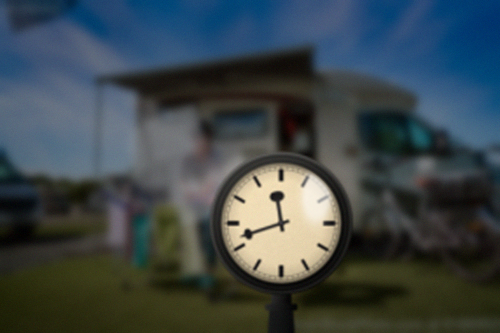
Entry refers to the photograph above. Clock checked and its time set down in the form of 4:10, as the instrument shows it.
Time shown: 11:42
